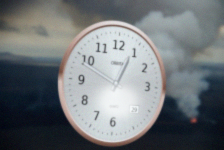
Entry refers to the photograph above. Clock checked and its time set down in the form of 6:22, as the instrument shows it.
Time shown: 12:49
